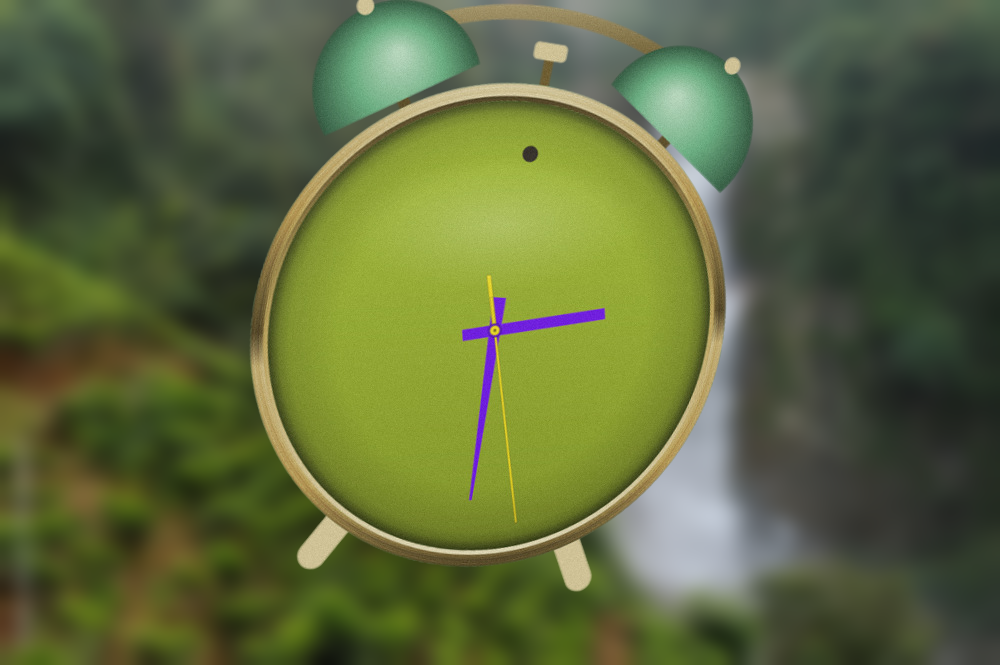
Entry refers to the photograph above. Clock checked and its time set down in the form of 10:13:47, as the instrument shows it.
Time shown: 2:29:27
